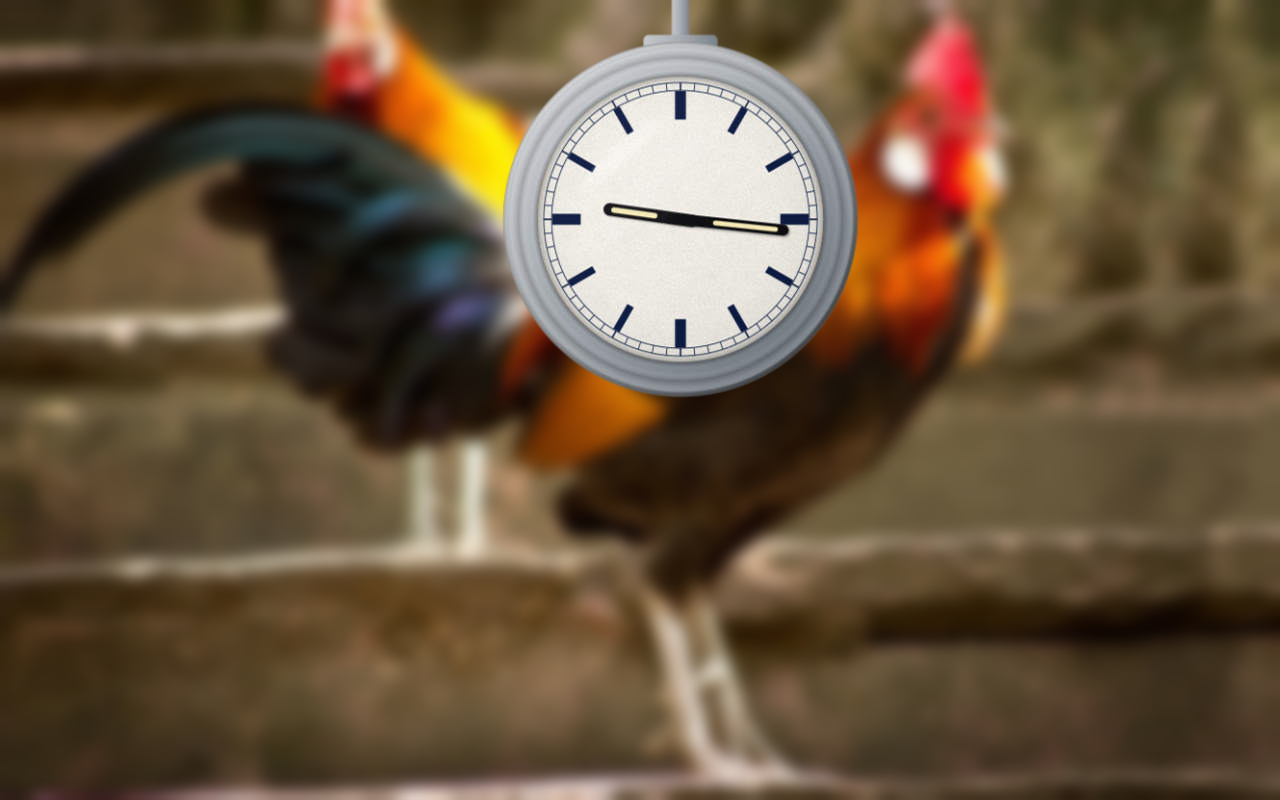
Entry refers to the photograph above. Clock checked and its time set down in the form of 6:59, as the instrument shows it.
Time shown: 9:16
